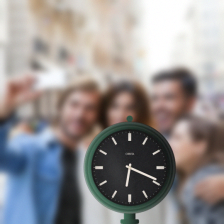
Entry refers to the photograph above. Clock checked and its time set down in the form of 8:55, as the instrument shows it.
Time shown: 6:19
